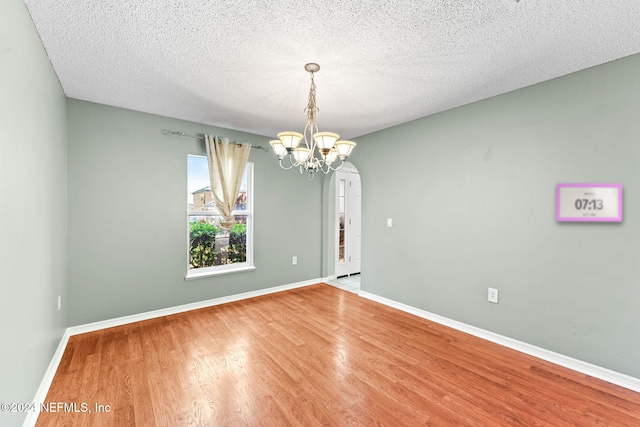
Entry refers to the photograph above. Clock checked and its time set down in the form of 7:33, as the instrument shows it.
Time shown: 7:13
